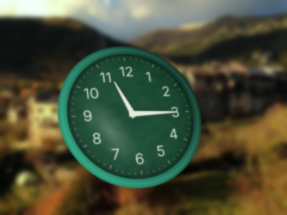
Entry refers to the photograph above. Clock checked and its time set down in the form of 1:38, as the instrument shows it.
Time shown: 11:15
